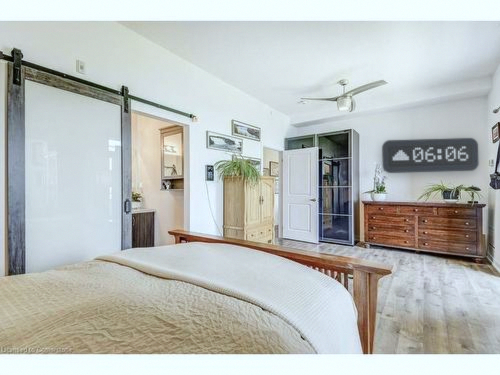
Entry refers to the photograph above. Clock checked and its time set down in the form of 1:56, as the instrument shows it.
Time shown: 6:06
